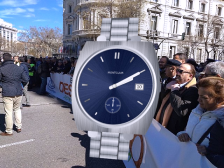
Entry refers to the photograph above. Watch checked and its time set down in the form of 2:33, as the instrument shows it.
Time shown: 2:10
